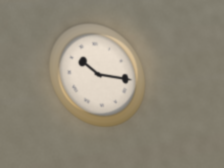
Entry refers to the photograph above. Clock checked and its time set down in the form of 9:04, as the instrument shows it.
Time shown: 10:16
